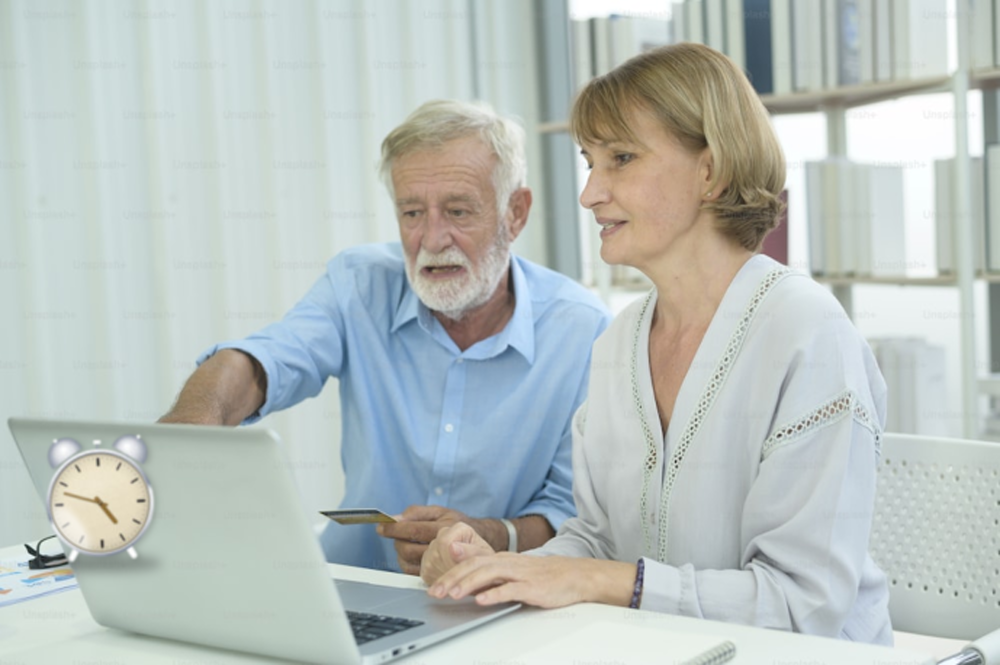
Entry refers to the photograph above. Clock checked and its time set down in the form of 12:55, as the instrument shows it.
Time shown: 4:48
